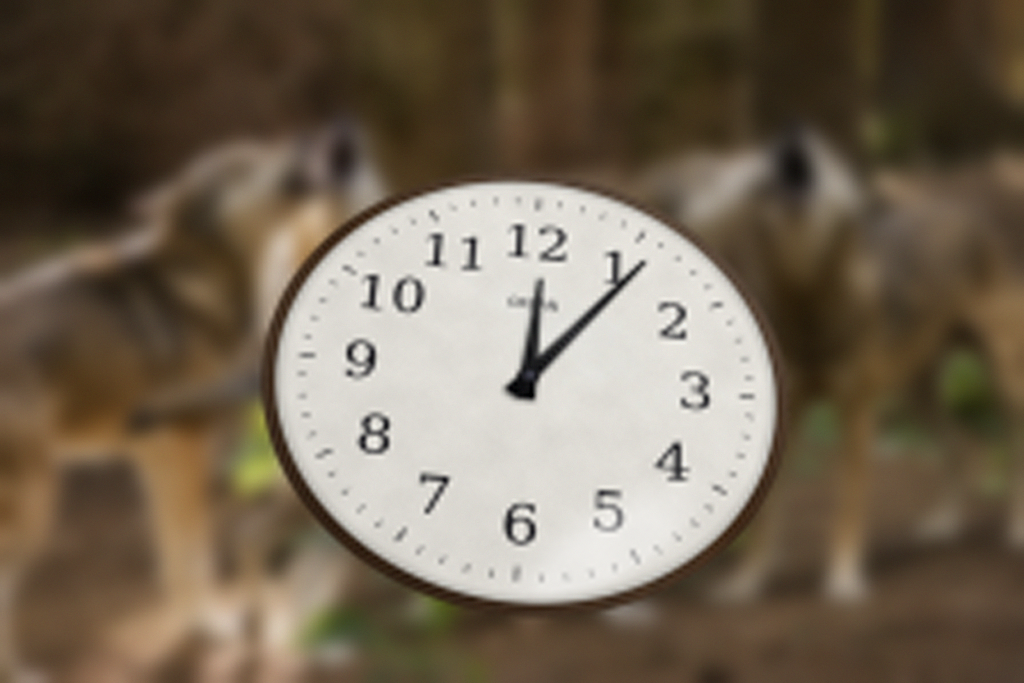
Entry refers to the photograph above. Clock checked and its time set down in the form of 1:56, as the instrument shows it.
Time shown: 12:06
